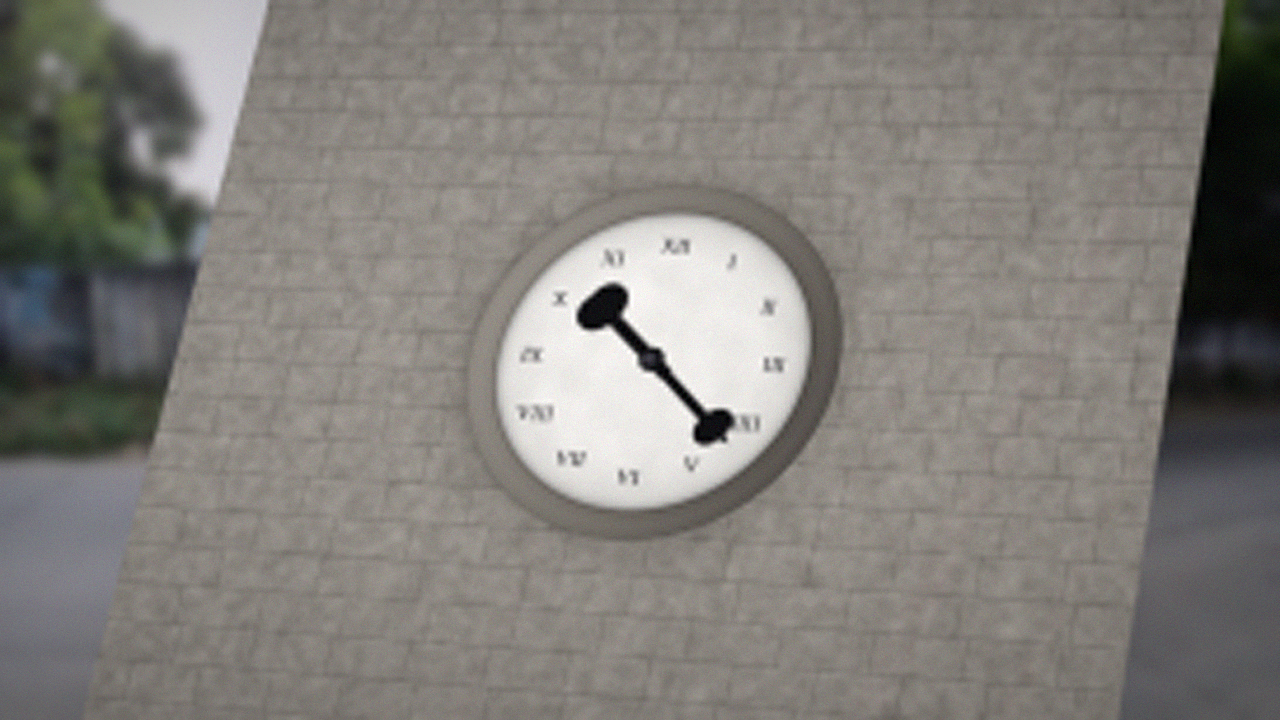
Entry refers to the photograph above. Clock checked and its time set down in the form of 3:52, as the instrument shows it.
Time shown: 10:22
